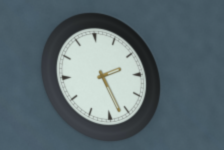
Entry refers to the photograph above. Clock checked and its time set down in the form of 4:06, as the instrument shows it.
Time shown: 2:27
